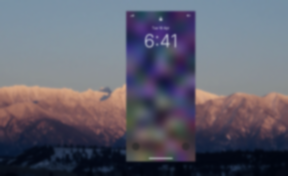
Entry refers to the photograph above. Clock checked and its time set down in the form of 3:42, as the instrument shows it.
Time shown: 6:41
